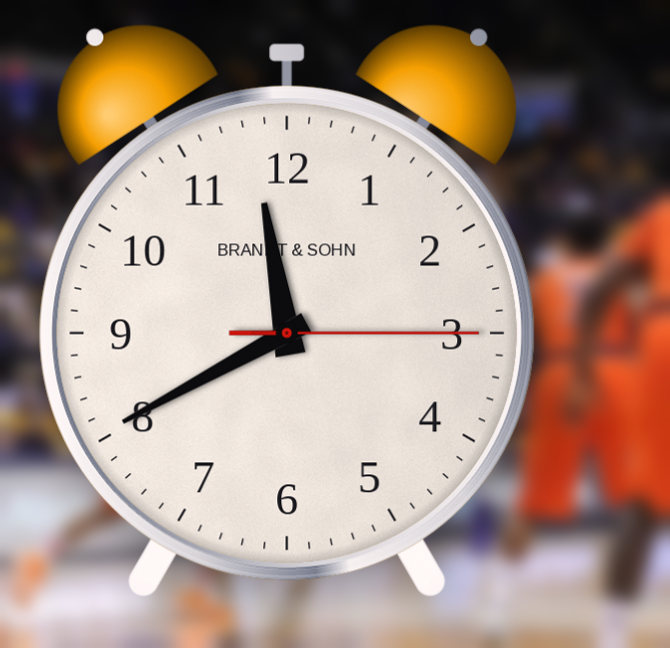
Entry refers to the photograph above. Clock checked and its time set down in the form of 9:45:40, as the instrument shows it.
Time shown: 11:40:15
